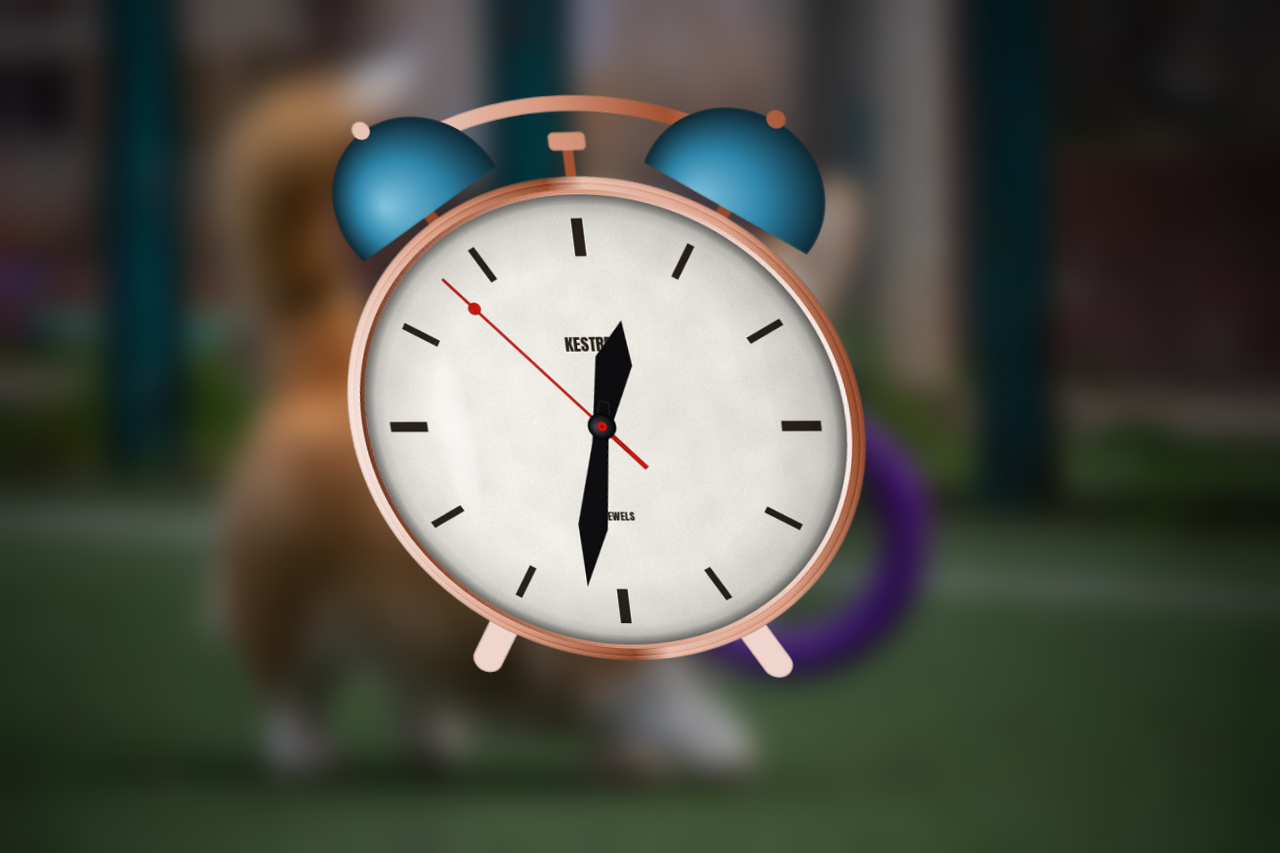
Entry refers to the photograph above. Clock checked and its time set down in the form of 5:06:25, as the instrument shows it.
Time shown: 12:31:53
